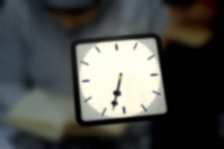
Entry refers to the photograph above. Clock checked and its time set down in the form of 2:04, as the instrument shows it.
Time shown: 6:33
